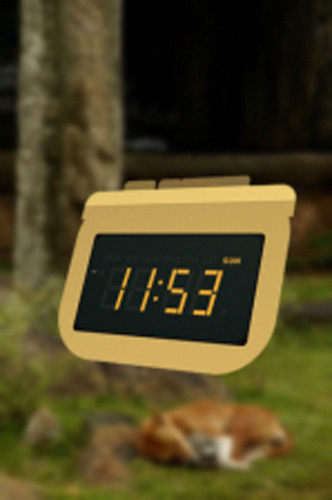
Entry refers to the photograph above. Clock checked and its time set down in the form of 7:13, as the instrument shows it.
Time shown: 11:53
